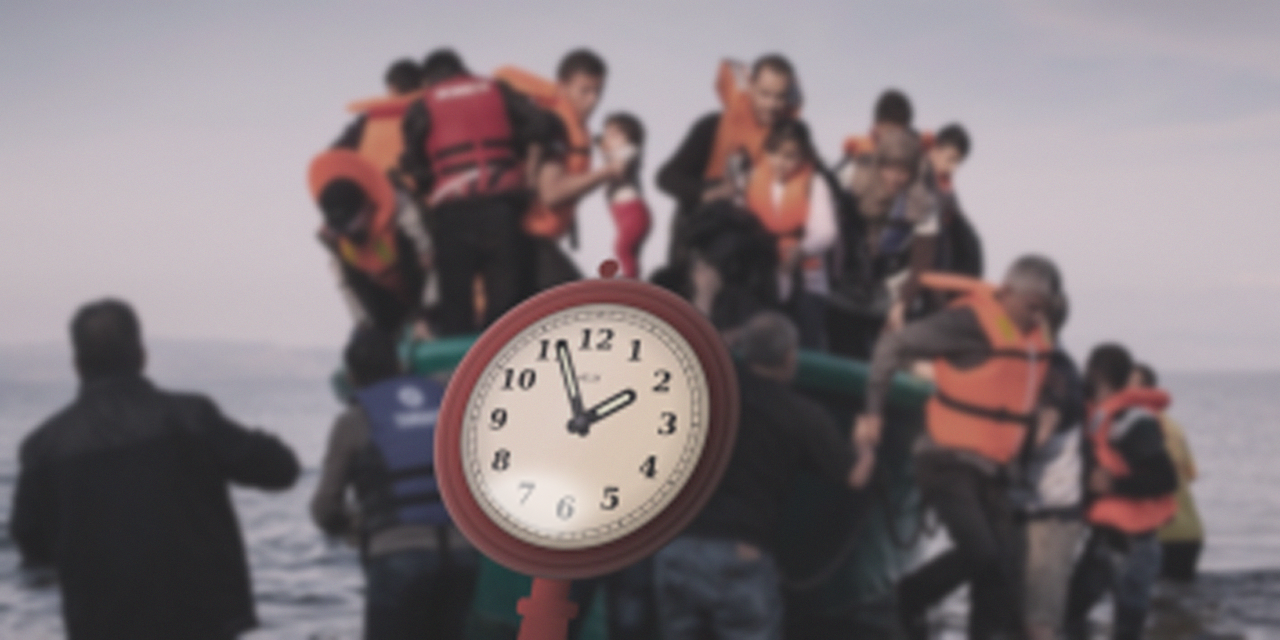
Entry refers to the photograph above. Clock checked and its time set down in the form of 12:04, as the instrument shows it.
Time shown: 1:56
